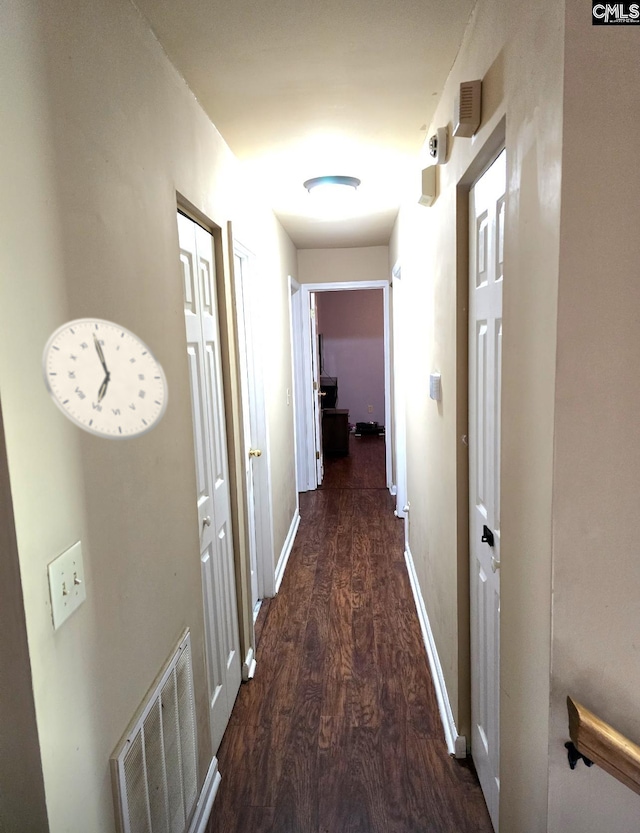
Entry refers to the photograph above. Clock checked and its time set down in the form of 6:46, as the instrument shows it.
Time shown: 6:59
